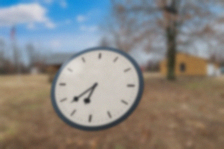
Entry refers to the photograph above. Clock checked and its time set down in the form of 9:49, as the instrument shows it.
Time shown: 6:38
